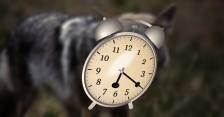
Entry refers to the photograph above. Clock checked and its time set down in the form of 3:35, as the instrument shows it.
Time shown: 6:20
